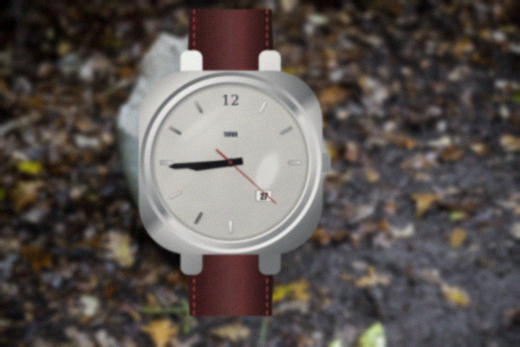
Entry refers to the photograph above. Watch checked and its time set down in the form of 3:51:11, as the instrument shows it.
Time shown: 8:44:22
